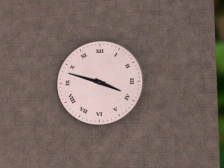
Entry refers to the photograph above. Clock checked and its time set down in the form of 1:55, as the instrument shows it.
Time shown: 3:48
